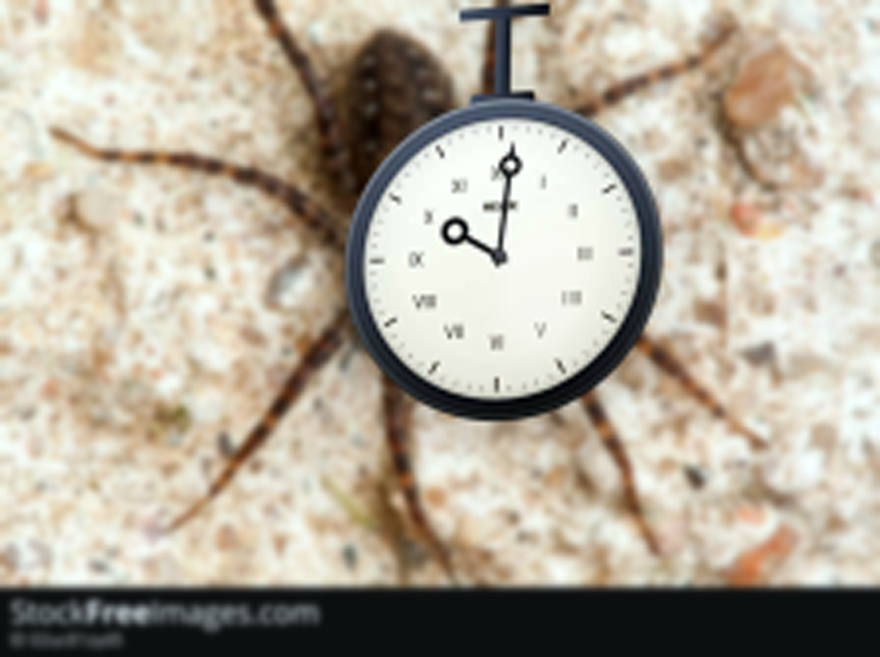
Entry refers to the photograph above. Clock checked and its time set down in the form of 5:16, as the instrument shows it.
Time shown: 10:01
